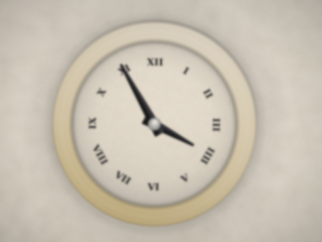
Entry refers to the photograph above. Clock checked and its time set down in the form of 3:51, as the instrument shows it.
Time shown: 3:55
